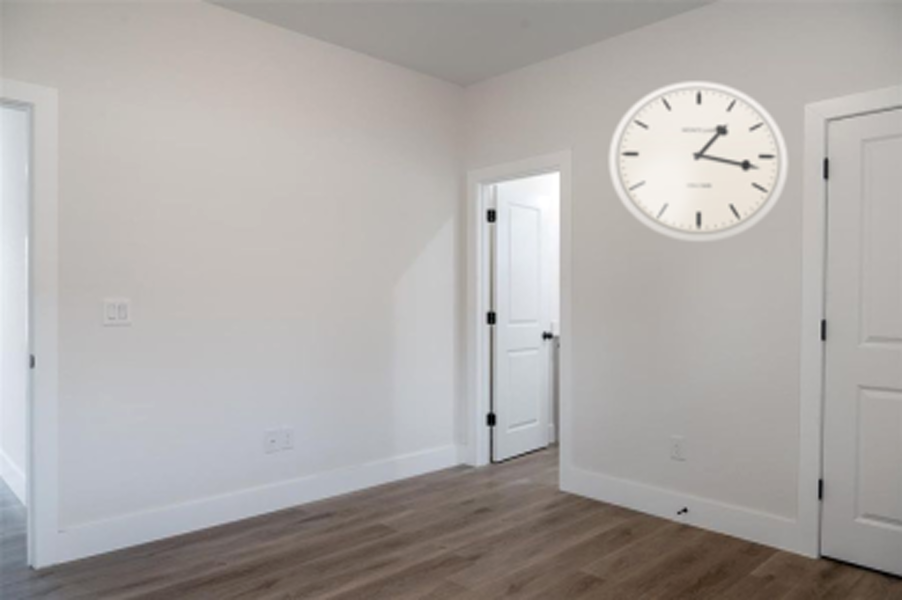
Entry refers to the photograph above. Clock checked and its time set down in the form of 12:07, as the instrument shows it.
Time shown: 1:17
